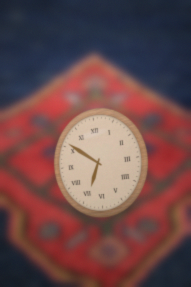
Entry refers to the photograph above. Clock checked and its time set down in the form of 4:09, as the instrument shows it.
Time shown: 6:51
